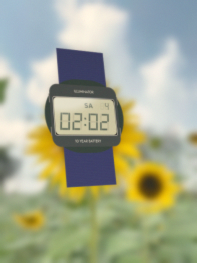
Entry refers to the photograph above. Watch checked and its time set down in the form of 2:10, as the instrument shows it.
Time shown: 2:02
